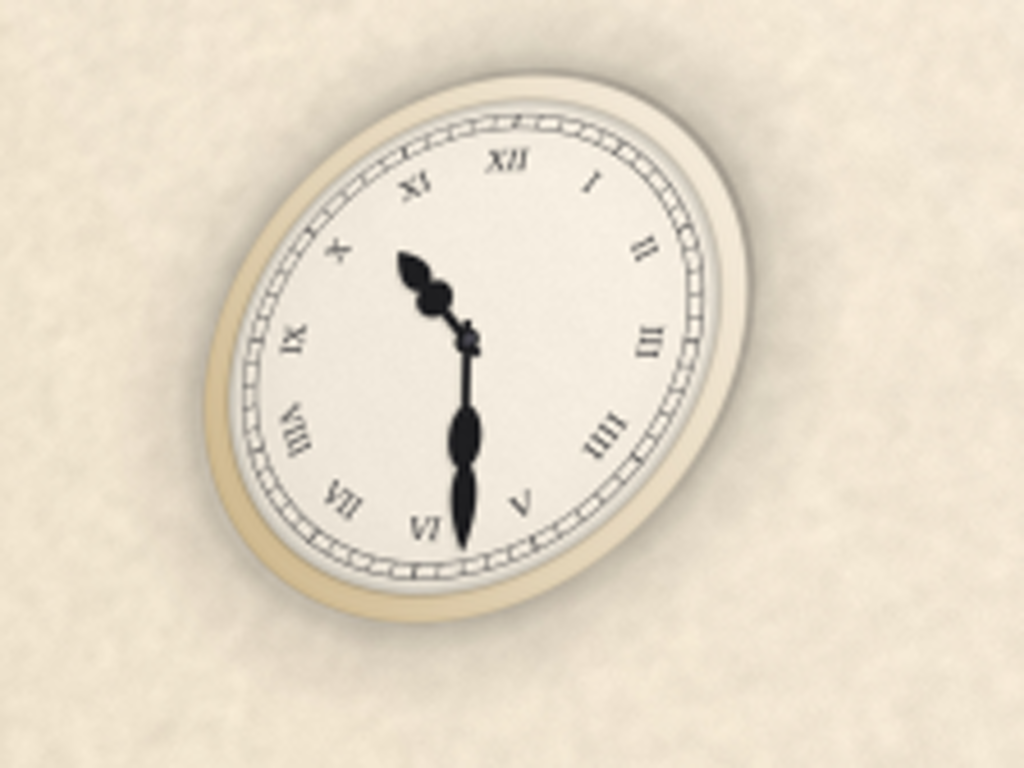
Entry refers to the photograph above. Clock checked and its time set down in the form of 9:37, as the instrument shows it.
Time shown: 10:28
